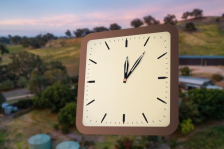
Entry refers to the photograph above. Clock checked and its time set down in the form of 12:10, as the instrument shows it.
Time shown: 12:06
